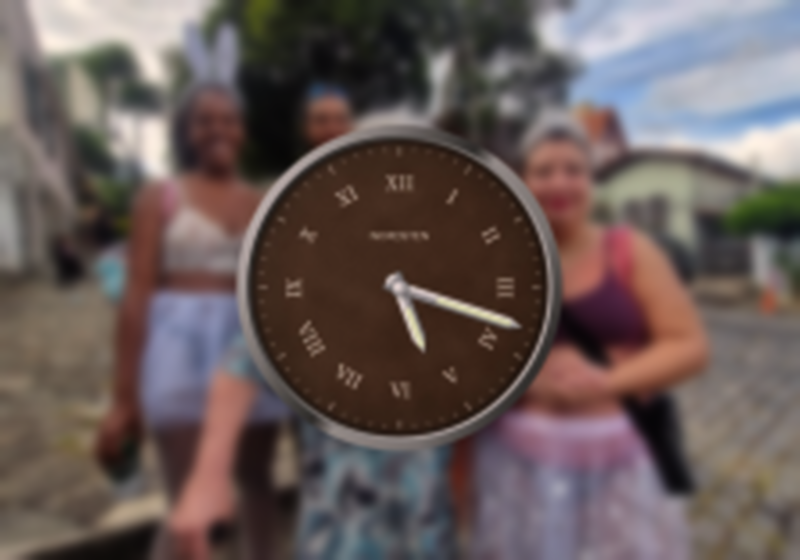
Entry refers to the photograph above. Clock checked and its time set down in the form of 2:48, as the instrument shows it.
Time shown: 5:18
